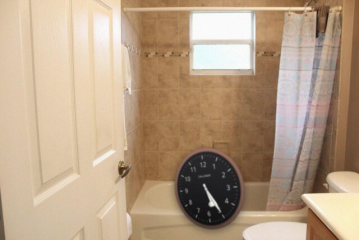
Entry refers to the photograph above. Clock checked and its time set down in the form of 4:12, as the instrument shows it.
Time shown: 5:25
